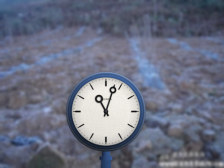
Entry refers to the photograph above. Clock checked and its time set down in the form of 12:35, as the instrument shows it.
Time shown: 11:03
